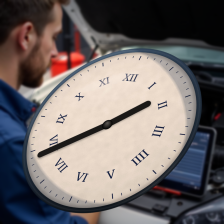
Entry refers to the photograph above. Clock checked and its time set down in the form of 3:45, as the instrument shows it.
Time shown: 1:39
